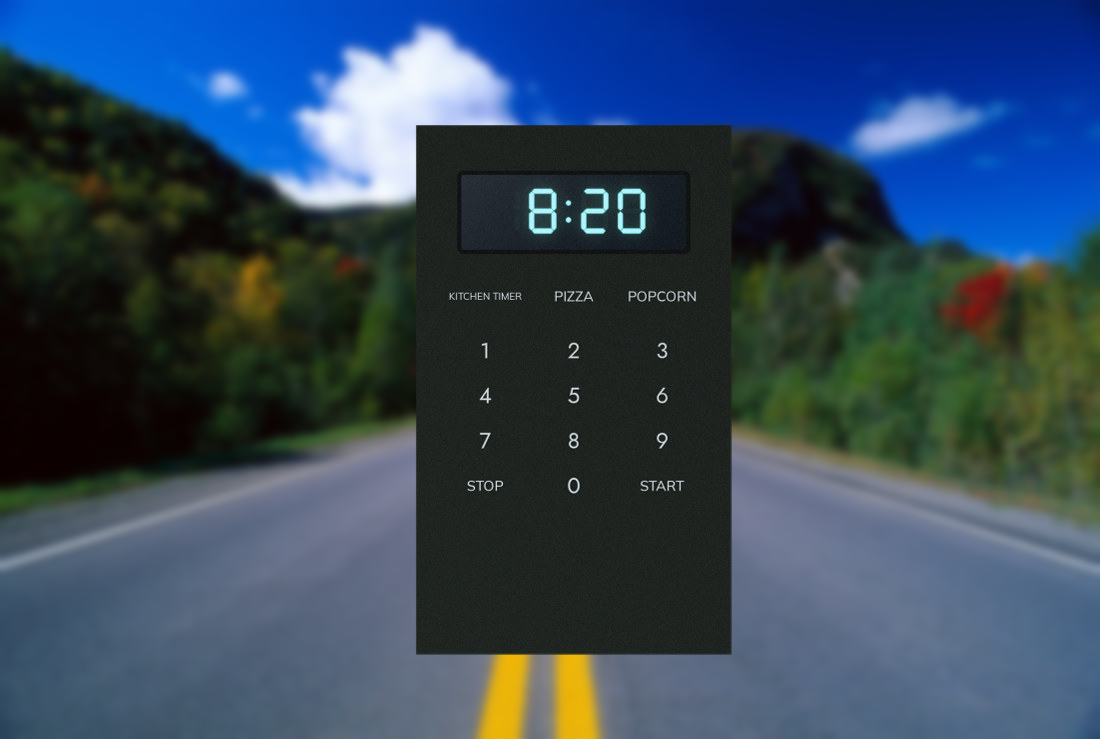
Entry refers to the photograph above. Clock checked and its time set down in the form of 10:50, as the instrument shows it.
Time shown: 8:20
